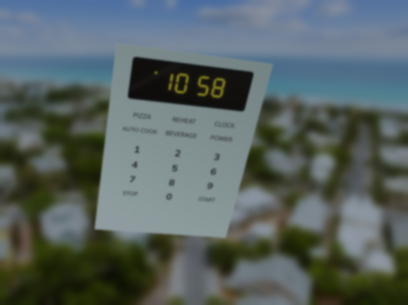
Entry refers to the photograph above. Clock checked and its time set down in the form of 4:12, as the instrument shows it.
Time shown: 10:58
